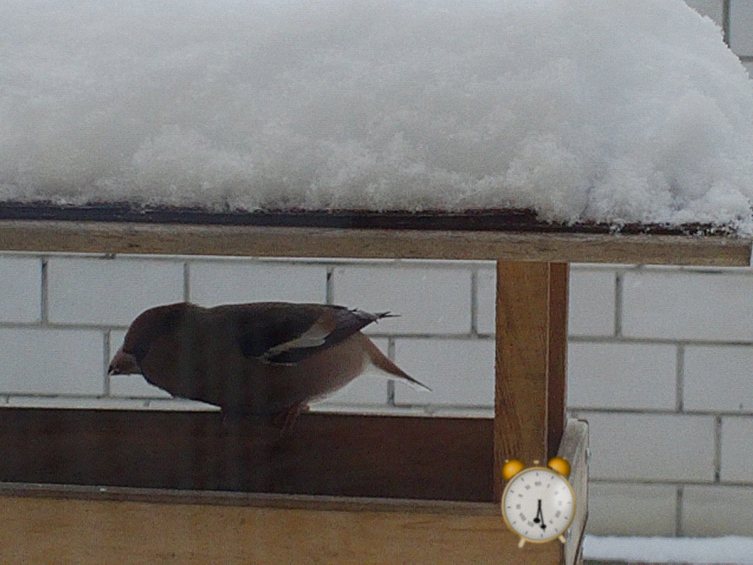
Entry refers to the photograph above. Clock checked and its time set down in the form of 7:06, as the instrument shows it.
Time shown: 6:29
